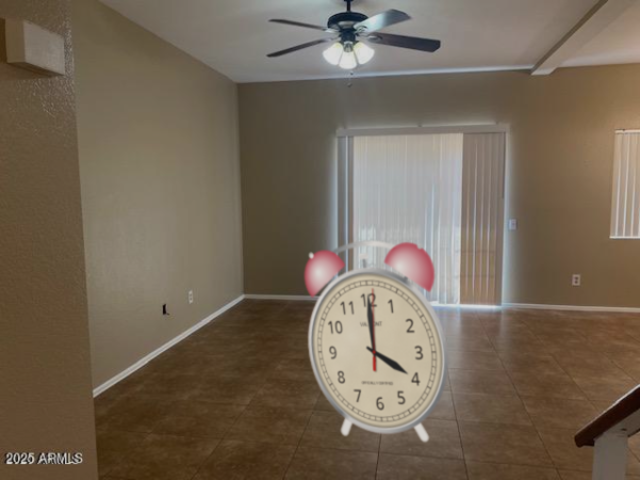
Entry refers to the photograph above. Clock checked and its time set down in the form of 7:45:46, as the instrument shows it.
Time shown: 4:00:01
